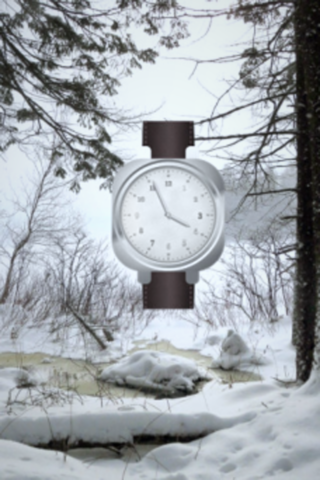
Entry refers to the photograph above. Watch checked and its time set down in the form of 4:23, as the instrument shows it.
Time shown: 3:56
